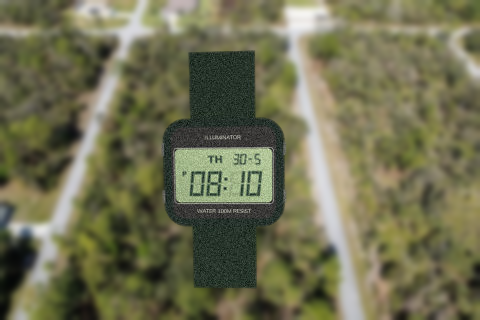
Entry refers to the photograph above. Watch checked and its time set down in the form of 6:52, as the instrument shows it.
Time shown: 8:10
